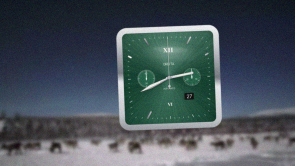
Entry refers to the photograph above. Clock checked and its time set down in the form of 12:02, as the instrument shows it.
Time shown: 2:41
